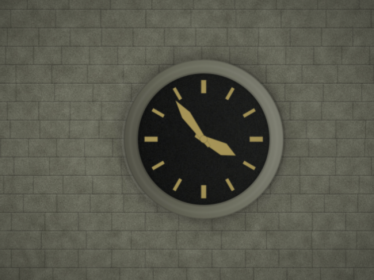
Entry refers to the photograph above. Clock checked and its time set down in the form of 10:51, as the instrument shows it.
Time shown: 3:54
